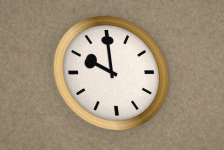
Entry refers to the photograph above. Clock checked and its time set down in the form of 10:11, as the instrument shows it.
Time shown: 10:00
